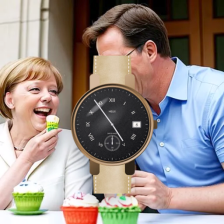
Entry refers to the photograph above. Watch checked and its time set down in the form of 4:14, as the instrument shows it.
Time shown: 4:54
